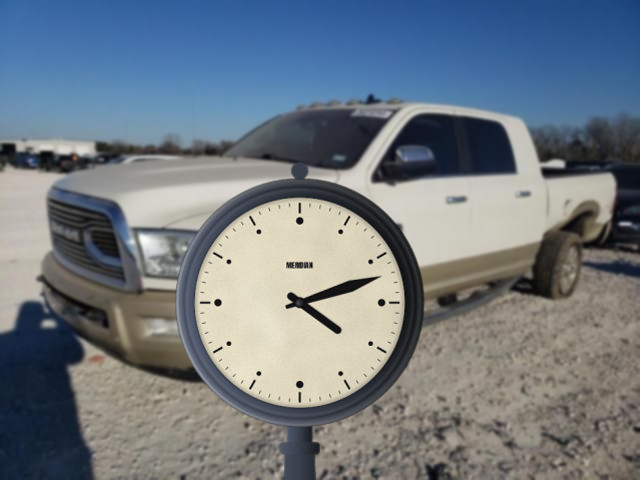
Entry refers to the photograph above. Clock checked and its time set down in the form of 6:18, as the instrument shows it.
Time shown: 4:12
